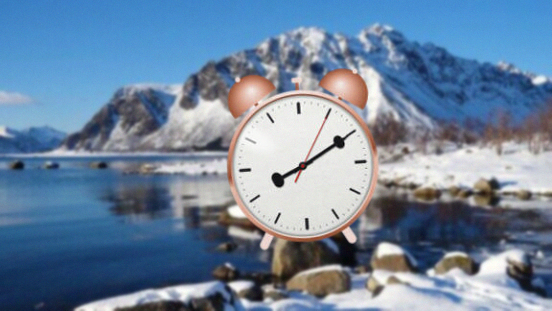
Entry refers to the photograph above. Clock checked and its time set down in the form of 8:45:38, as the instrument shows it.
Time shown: 8:10:05
